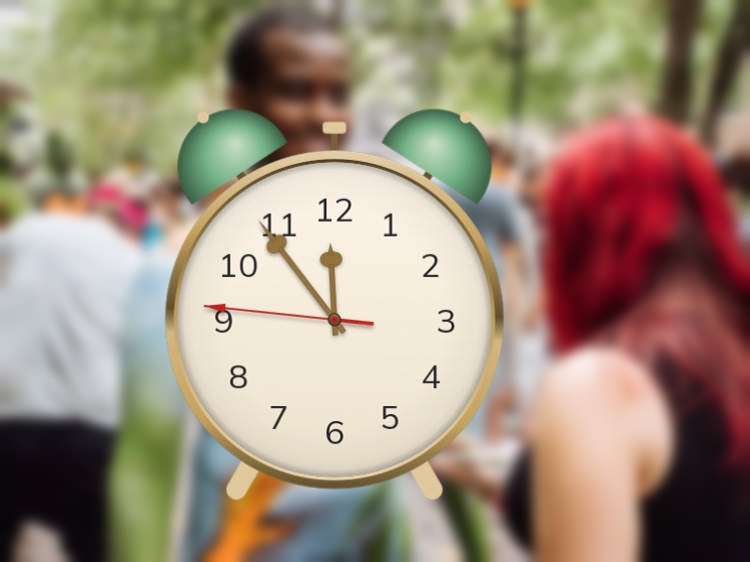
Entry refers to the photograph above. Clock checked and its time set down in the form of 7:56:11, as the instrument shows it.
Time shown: 11:53:46
